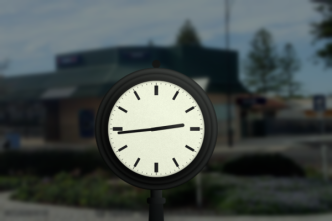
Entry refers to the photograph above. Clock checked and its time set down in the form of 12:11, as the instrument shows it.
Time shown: 2:44
